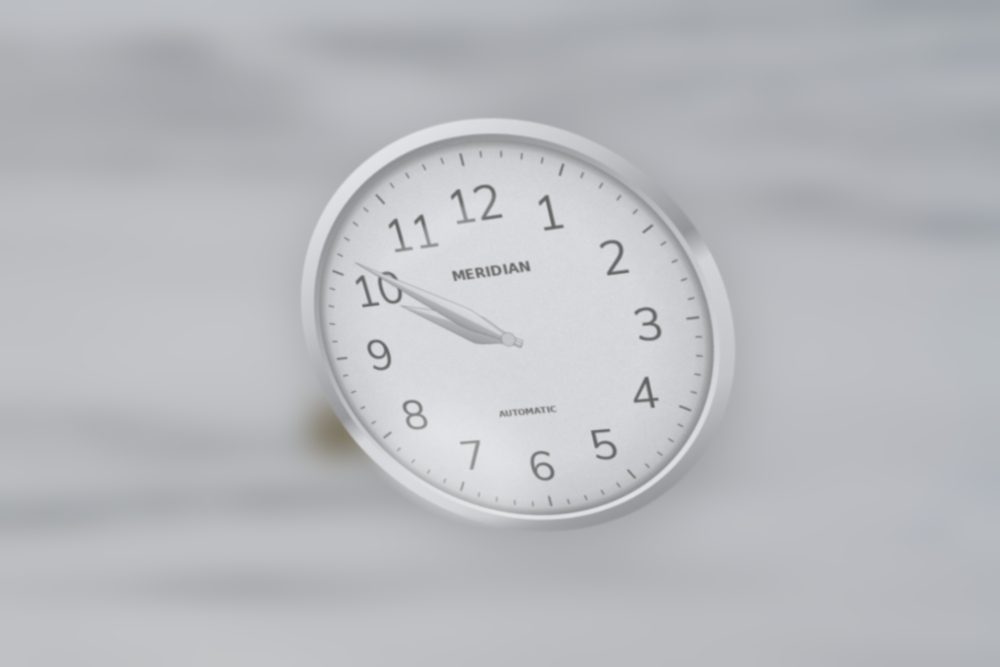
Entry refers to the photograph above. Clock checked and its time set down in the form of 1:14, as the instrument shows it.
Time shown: 9:51
